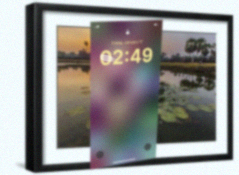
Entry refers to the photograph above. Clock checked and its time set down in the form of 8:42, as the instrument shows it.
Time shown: 2:49
